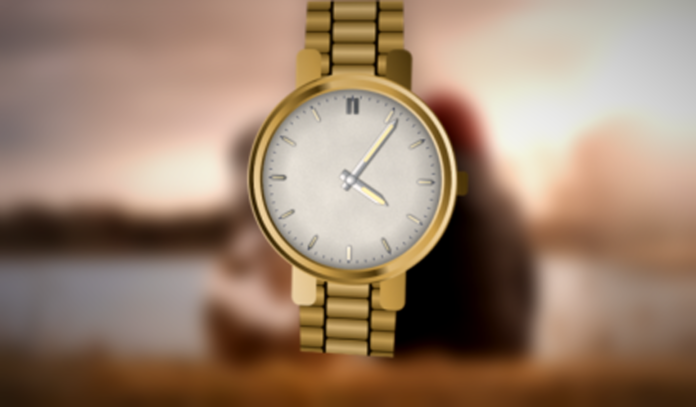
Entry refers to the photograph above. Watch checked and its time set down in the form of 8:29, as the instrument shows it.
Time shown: 4:06
